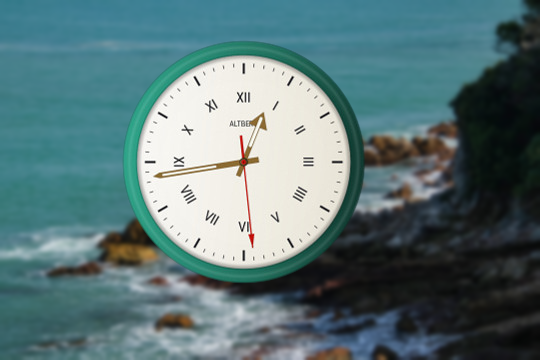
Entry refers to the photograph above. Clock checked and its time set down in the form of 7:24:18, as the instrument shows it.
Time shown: 12:43:29
